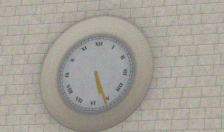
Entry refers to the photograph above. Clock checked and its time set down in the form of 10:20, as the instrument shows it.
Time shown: 5:26
